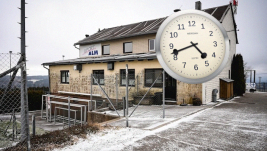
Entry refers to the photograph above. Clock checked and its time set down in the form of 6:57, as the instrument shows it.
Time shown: 4:42
